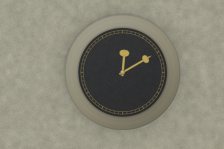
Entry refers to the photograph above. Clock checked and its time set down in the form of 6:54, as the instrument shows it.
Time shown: 12:10
